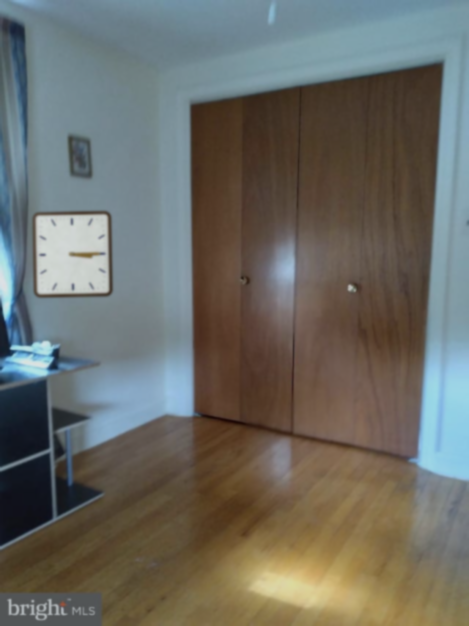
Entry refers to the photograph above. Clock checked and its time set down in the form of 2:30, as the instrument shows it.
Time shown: 3:15
